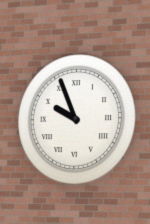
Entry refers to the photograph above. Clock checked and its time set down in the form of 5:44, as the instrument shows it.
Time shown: 9:56
